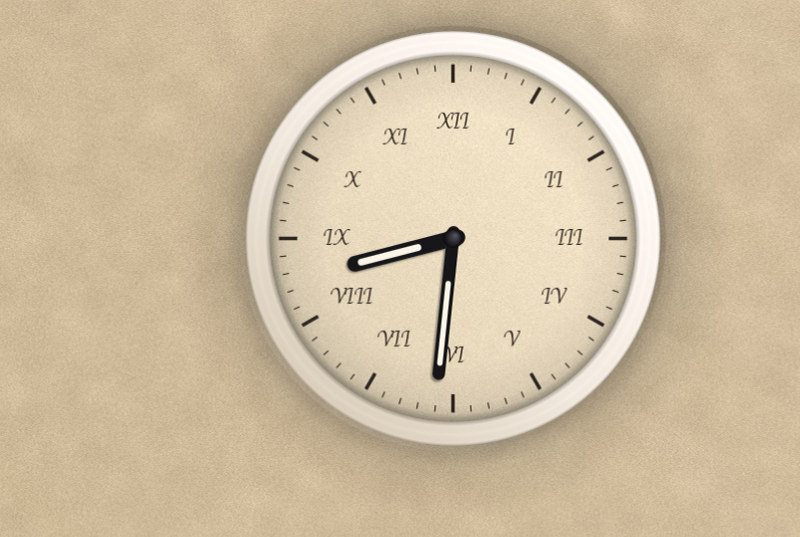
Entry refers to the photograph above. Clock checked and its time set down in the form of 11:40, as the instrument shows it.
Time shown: 8:31
